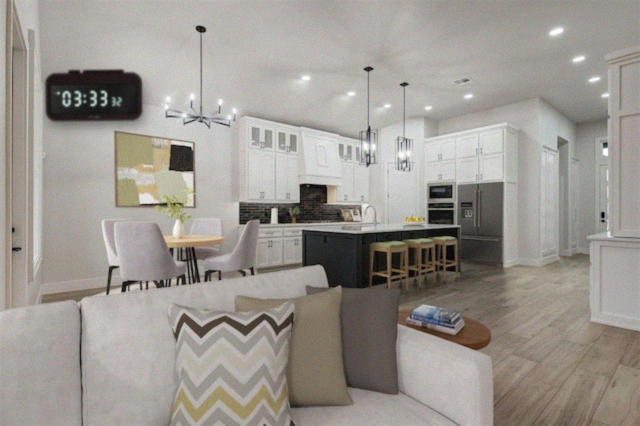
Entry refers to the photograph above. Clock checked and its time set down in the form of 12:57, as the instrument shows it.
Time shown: 3:33
